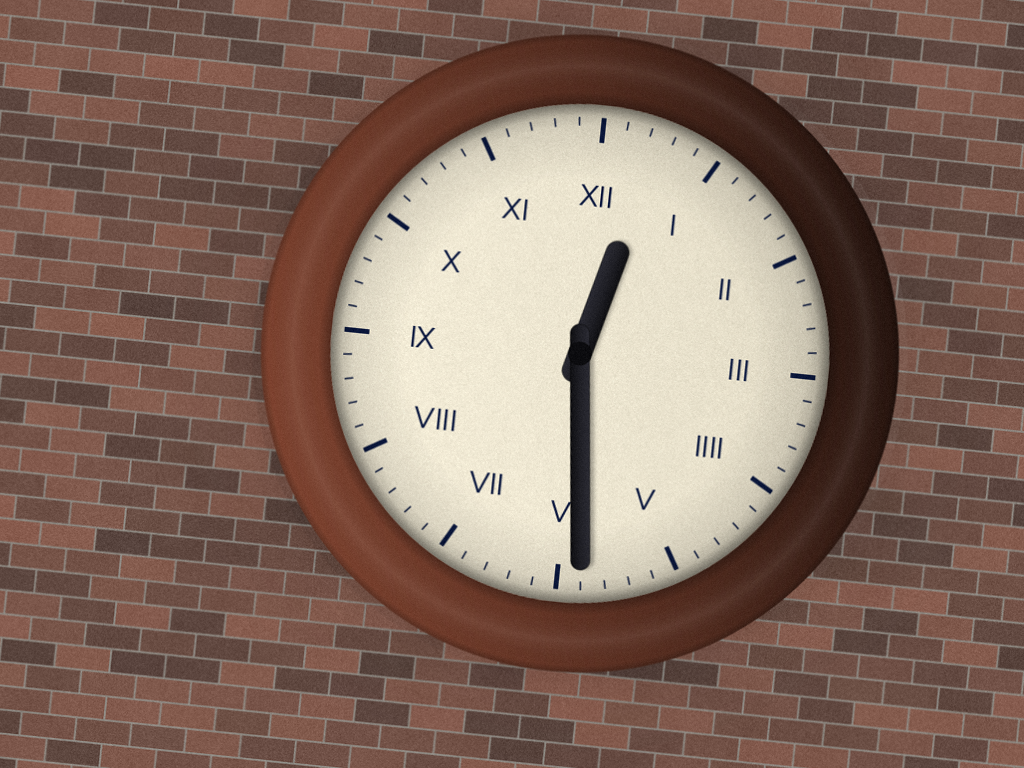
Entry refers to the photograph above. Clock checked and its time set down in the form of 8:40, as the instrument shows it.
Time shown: 12:29
